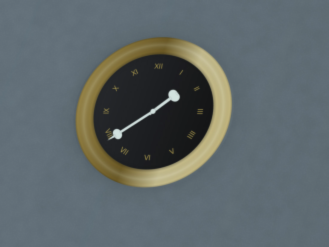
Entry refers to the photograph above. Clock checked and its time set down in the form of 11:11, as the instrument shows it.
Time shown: 1:39
